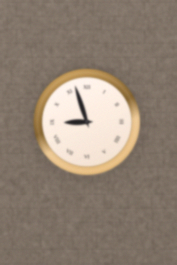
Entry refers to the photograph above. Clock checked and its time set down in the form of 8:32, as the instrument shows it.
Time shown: 8:57
